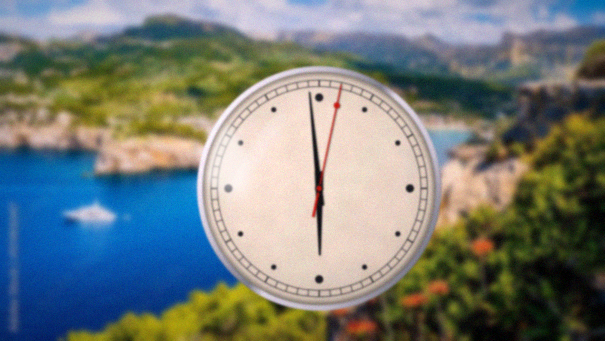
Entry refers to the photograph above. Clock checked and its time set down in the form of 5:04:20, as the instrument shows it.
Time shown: 5:59:02
